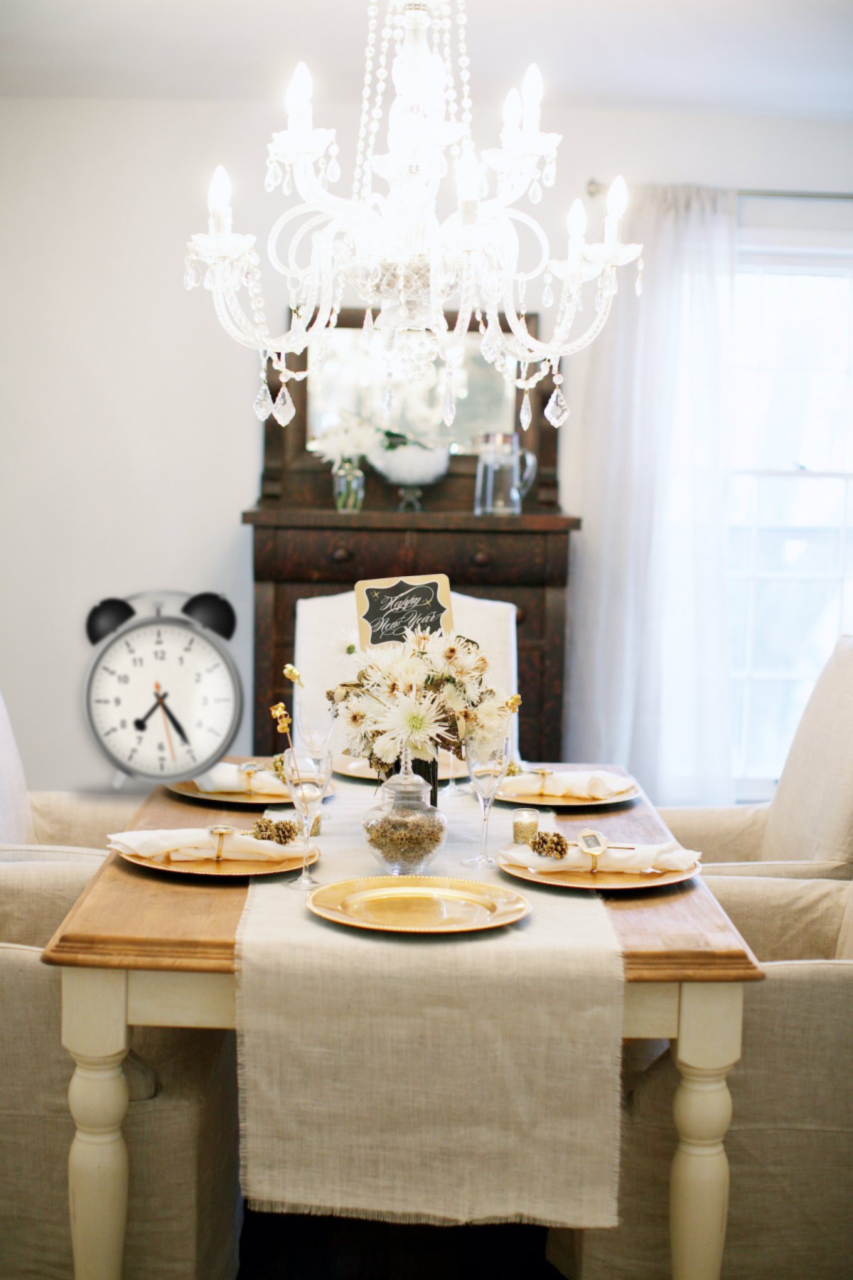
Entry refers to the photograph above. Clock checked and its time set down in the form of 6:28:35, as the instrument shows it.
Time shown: 7:24:28
